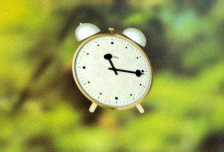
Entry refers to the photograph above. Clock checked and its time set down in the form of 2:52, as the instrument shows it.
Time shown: 11:16
